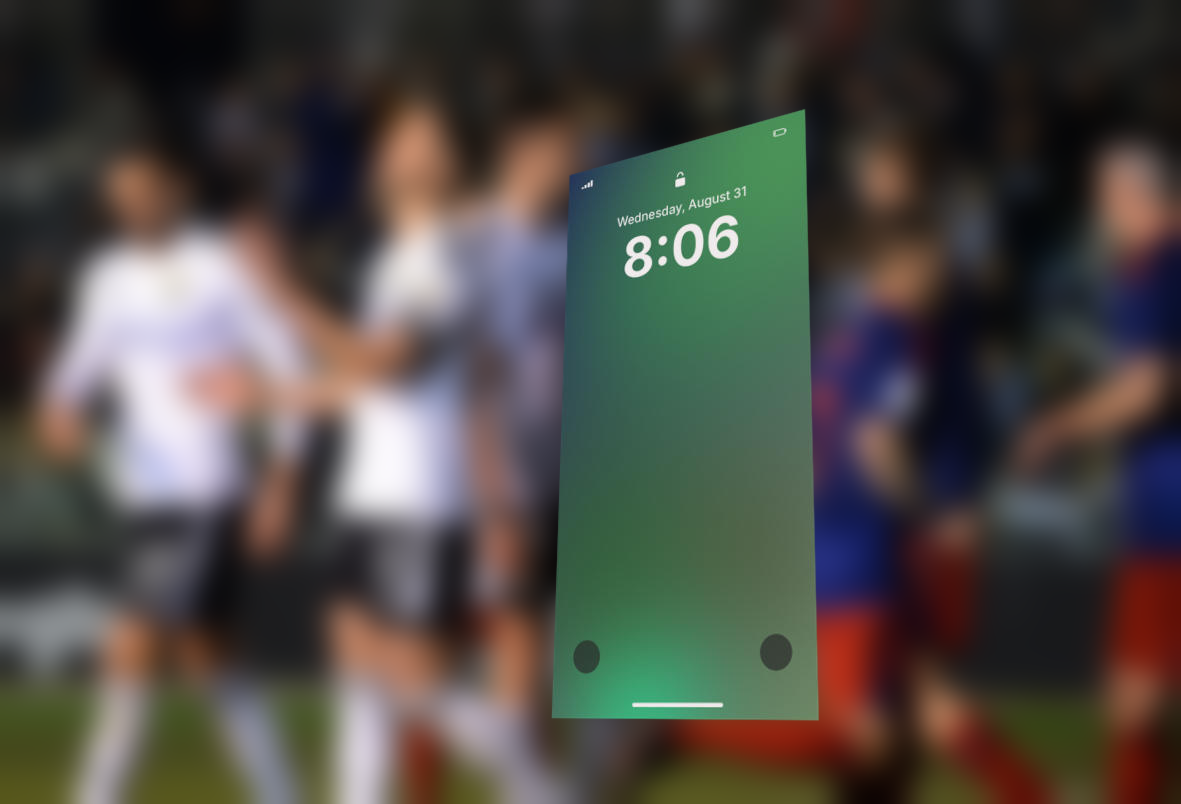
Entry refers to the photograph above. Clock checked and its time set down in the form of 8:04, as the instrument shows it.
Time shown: 8:06
